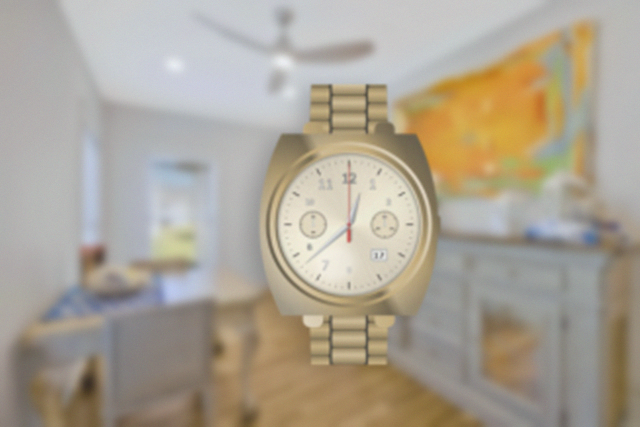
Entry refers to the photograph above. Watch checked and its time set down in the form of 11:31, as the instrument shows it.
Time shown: 12:38
